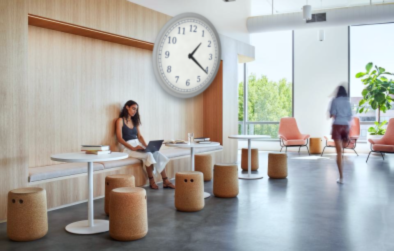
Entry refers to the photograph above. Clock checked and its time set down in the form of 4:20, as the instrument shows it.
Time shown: 1:21
